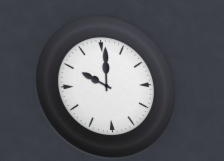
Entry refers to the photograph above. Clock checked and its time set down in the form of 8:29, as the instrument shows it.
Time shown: 10:01
